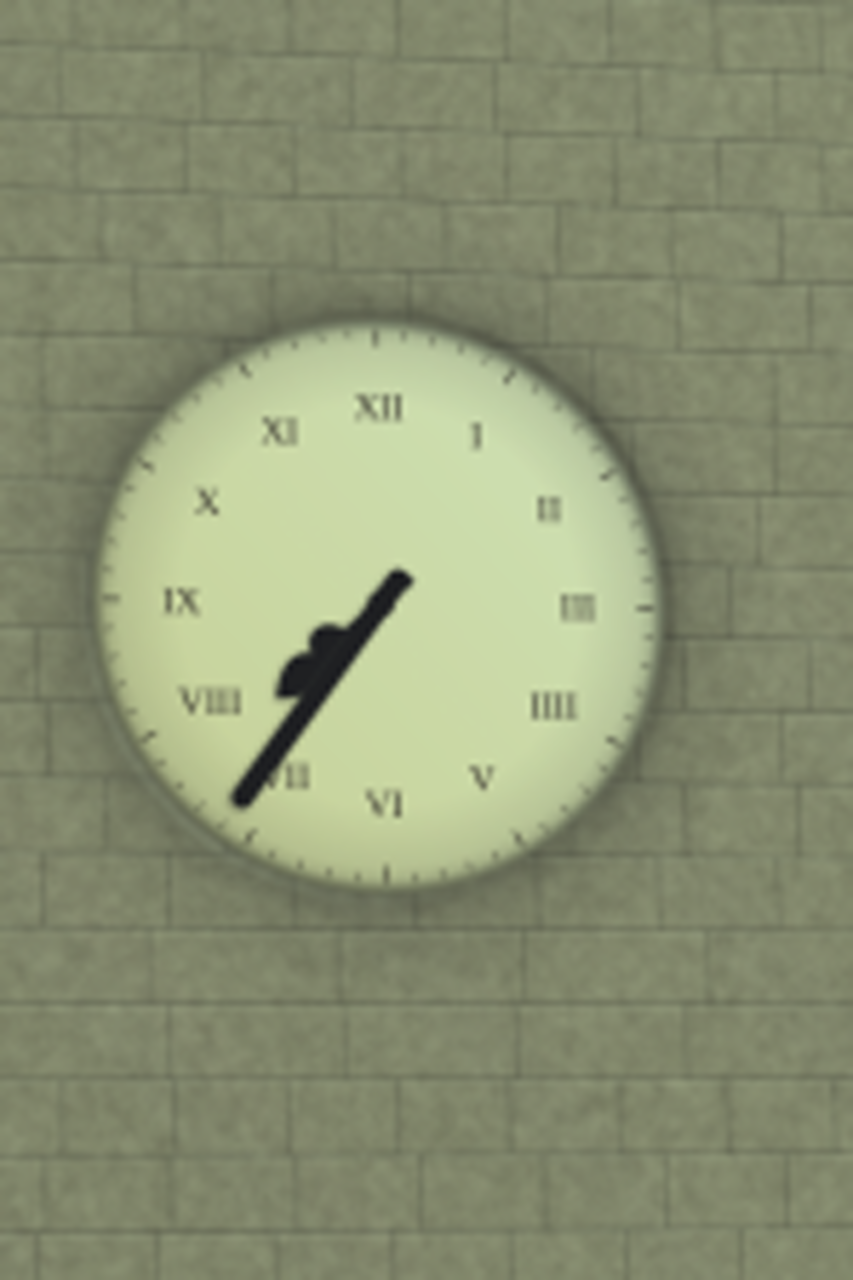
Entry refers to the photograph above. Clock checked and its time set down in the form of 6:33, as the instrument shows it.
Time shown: 7:36
